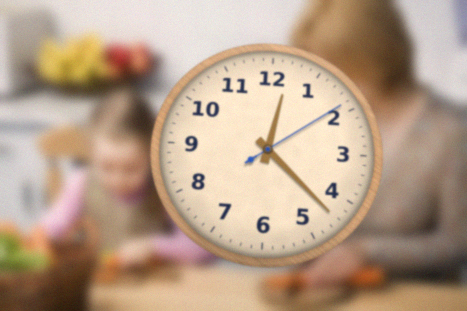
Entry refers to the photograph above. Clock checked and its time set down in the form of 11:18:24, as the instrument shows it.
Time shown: 12:22:09
